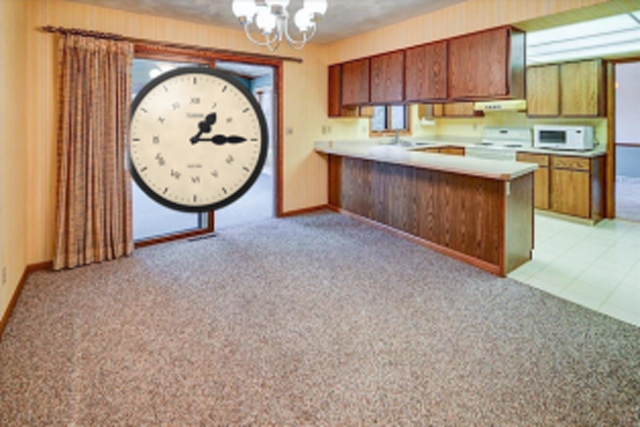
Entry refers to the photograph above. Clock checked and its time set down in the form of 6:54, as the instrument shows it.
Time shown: 1:15
